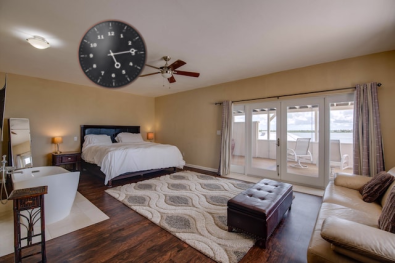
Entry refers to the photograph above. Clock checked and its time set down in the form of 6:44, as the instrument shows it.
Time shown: 5:14
